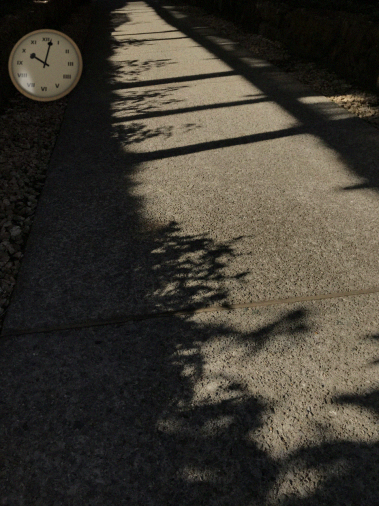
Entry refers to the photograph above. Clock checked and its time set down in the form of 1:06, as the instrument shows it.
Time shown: 10:02
